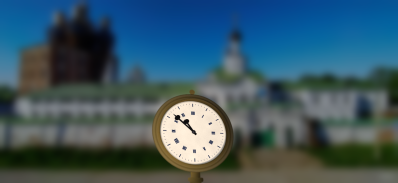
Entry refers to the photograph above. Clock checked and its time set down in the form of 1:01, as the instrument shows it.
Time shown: 10:52
